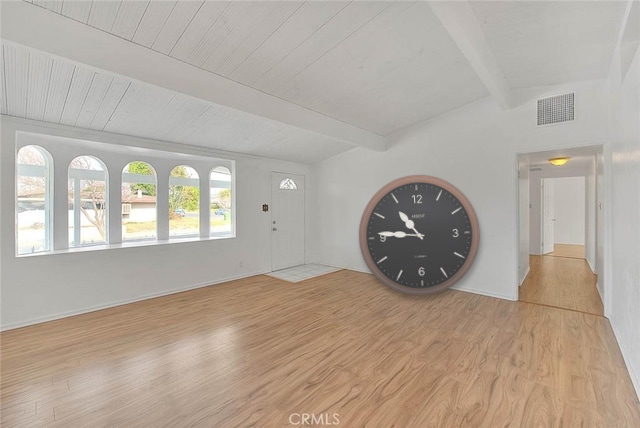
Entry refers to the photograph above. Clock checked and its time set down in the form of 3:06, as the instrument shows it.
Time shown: 10:46
